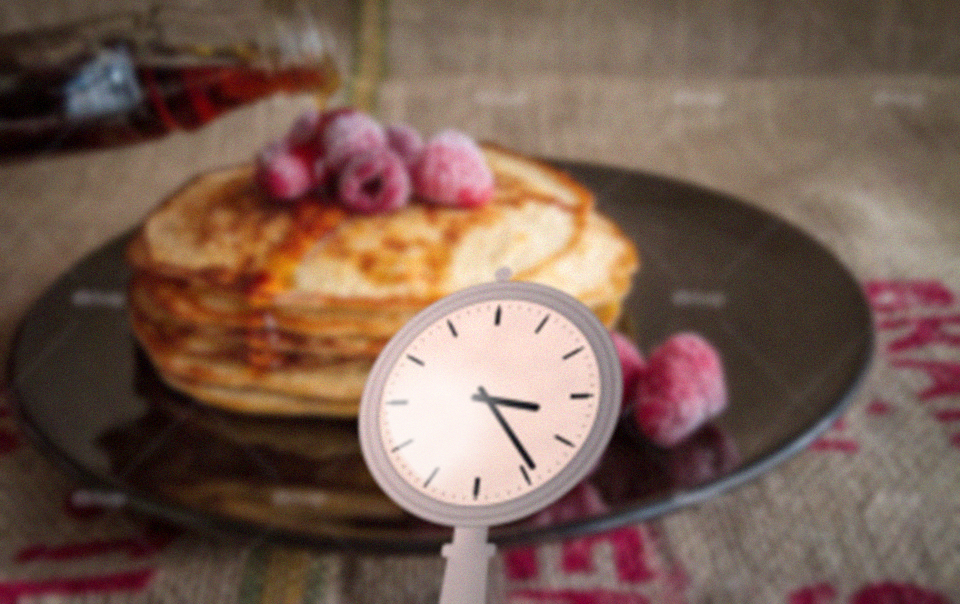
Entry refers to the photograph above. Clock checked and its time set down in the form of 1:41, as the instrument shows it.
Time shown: 3:24
